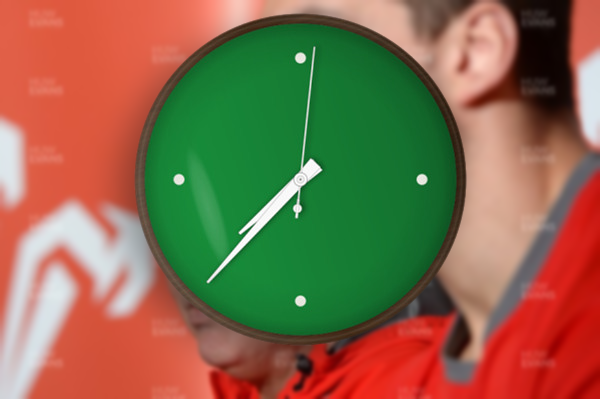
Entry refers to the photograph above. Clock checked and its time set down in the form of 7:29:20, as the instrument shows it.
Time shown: 7:37:01
